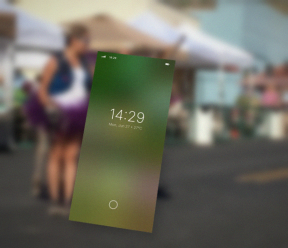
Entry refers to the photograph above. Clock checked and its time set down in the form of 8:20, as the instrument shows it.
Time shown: 14:29
